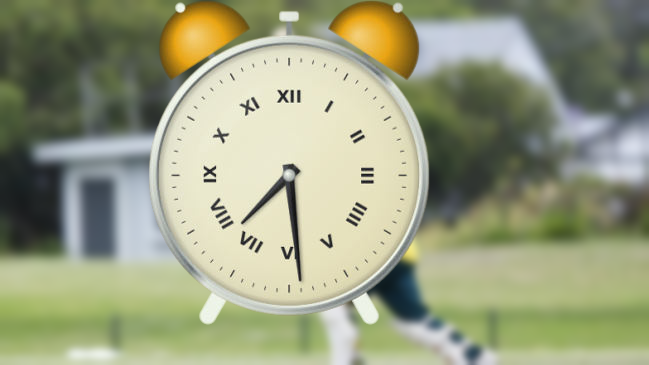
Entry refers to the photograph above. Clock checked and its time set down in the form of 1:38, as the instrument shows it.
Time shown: 7:29
